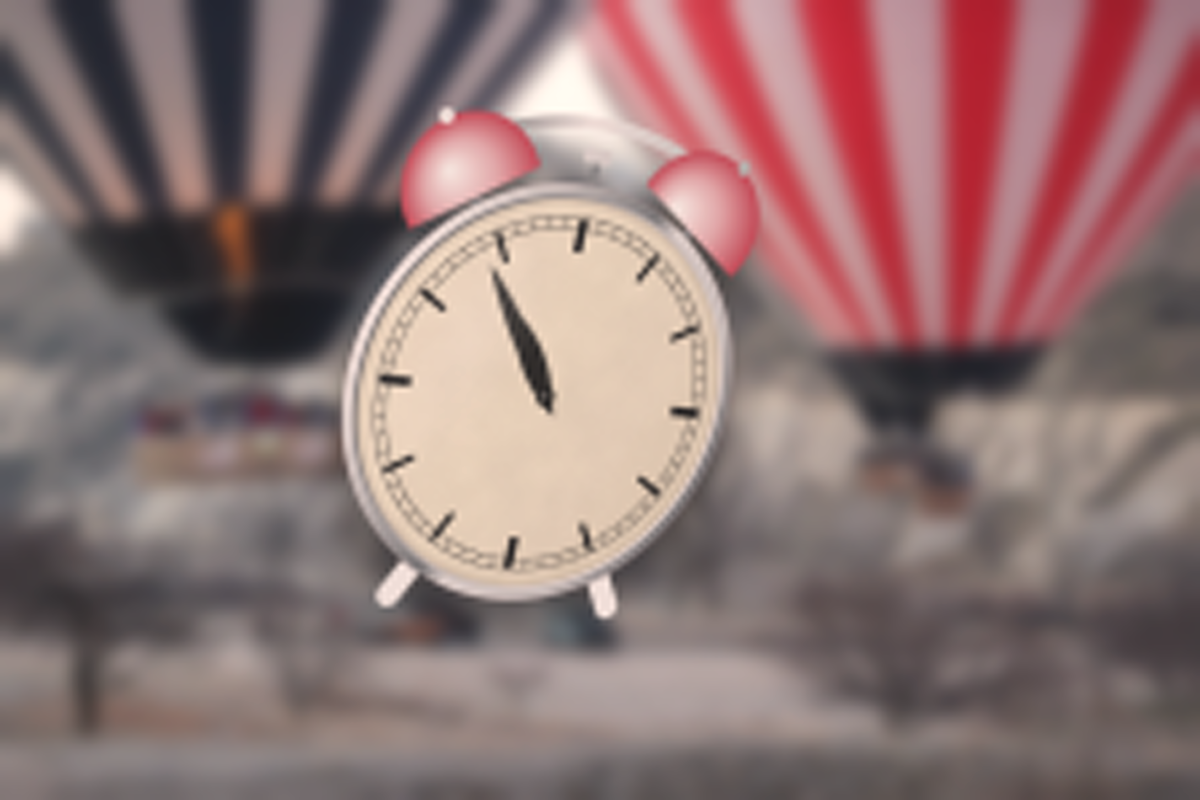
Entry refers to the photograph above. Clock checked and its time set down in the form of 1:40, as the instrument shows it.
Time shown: 10:54
